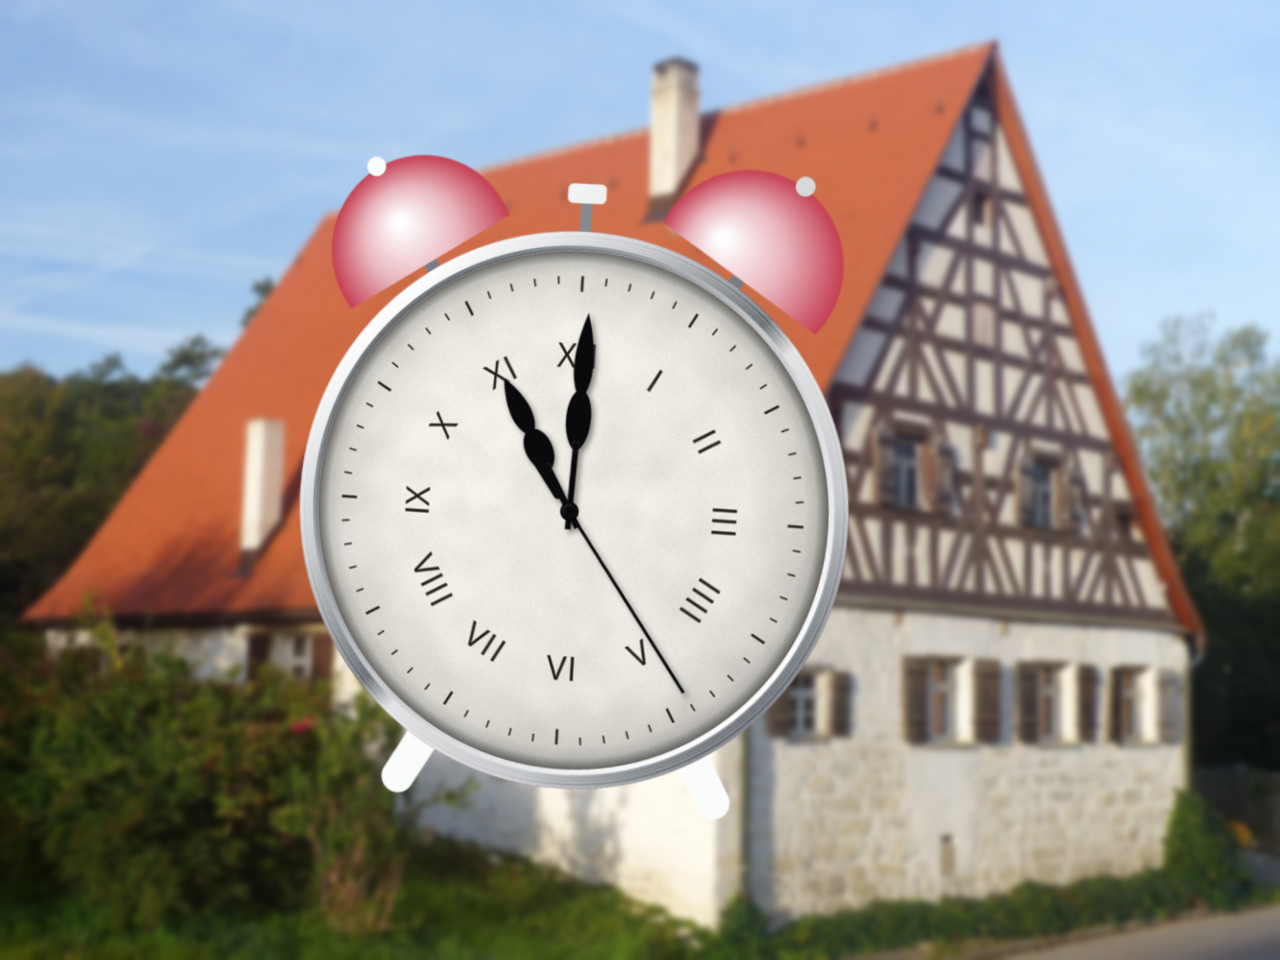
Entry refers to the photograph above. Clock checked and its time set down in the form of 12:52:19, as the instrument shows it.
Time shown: 11:00:24
